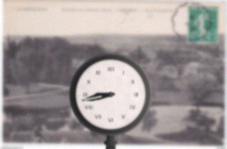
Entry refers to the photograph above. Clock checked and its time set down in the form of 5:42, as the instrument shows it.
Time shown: 8:43
